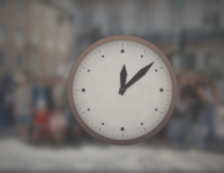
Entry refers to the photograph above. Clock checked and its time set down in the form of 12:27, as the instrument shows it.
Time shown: 12:08
